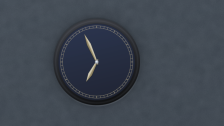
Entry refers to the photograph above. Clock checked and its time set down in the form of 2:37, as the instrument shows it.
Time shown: 6:56
